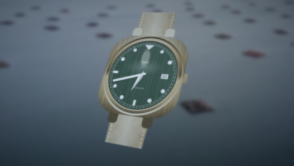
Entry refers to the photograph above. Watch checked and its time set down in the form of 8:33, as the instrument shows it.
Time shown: 6:42
